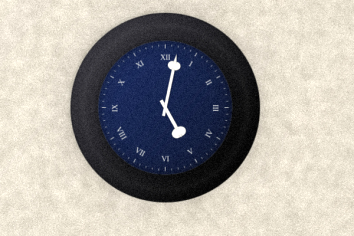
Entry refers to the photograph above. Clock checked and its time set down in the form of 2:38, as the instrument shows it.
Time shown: 5:02
